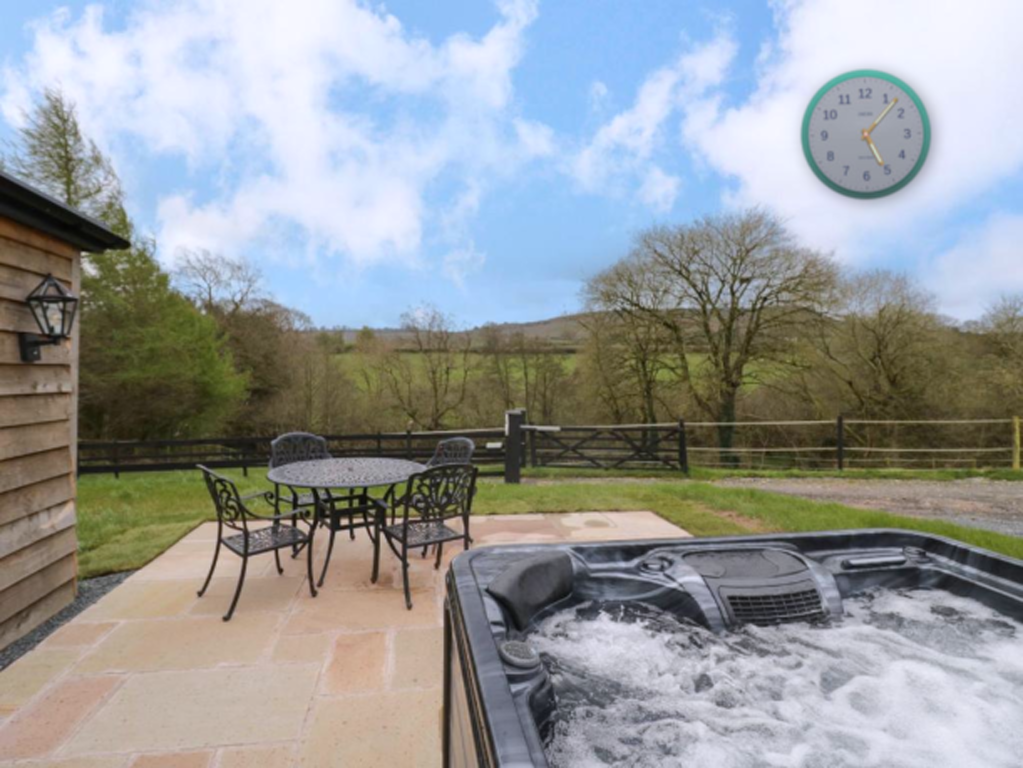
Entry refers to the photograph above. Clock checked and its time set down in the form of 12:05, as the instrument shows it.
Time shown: 5:07
